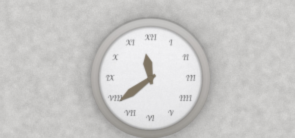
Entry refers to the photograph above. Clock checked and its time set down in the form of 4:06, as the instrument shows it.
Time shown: 11:39
